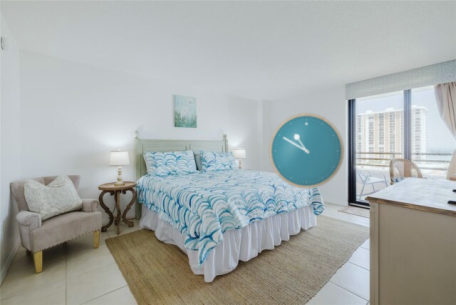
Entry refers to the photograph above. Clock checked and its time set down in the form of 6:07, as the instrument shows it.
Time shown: 10:50
